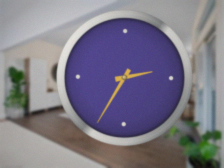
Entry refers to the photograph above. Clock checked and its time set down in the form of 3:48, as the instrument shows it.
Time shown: 2:35
